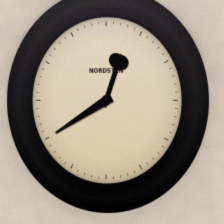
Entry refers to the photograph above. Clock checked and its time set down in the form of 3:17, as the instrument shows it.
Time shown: 12:40
